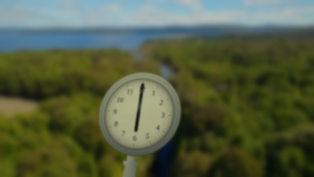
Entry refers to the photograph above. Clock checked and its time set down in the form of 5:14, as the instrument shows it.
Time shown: 6:00
